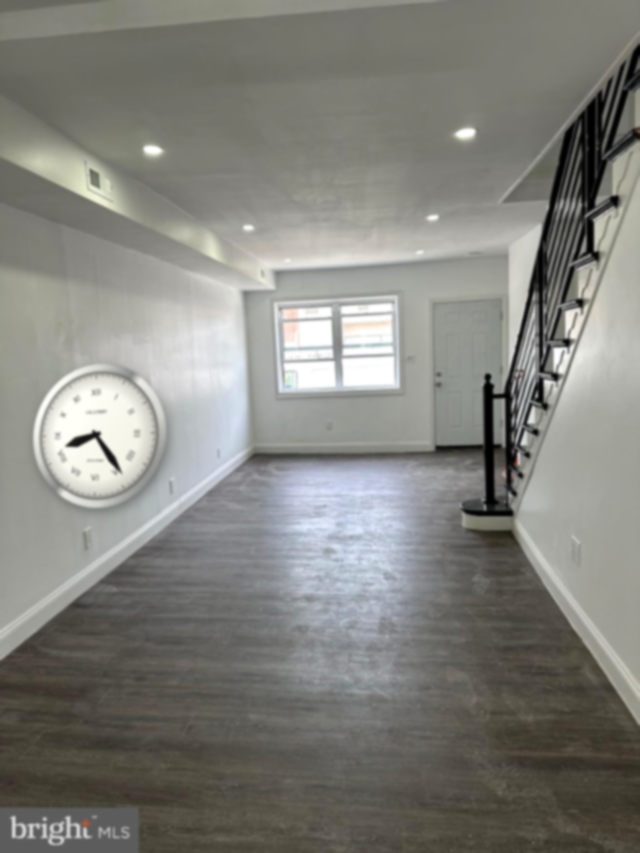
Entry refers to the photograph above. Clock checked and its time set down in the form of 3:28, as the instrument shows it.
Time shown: 8:24
